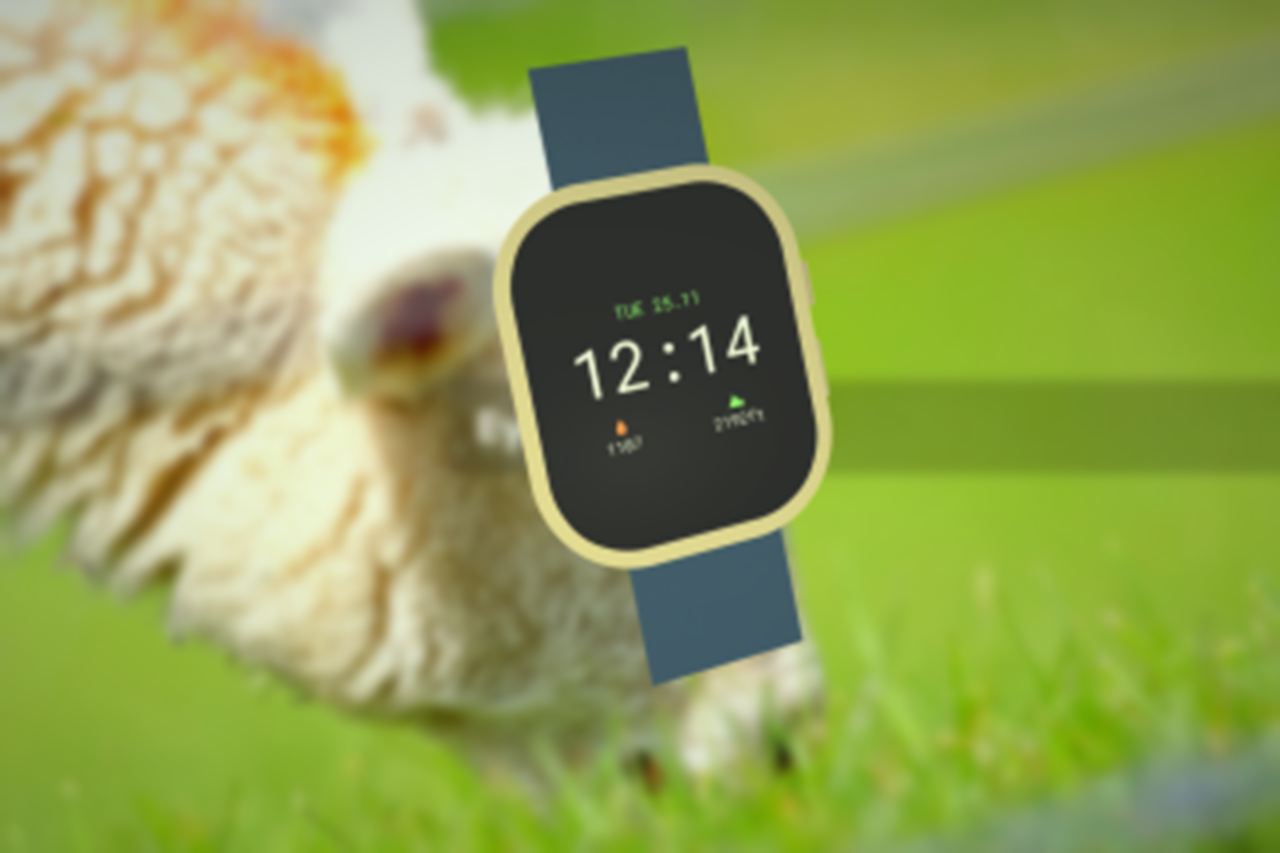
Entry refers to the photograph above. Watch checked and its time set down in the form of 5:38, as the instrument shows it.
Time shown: 12:14
